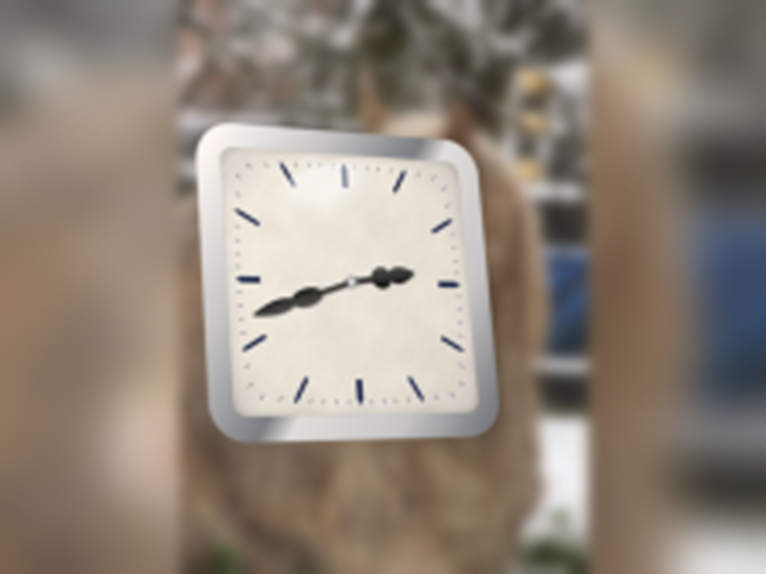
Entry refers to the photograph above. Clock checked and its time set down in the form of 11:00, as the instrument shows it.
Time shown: 2:42
